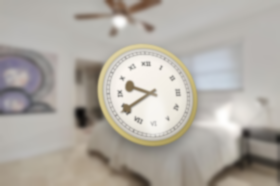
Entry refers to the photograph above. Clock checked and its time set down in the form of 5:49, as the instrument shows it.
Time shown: 9:40
